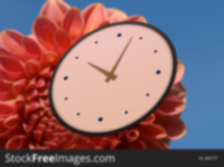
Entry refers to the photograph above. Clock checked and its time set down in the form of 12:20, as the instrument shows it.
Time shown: 10:03
